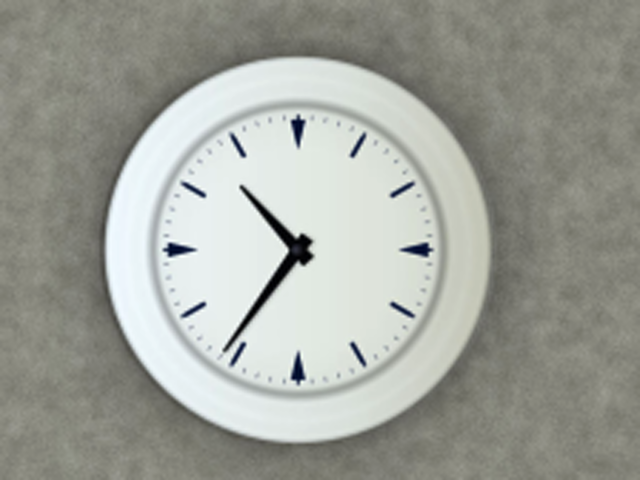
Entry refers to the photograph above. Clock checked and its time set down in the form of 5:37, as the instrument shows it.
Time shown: 10:36
